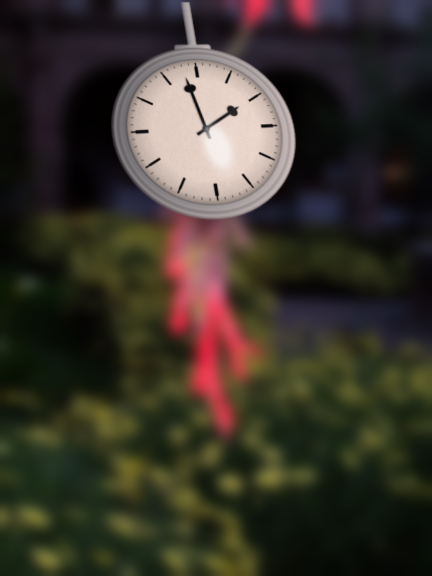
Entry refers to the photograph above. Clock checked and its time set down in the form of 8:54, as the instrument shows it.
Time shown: 1:58
